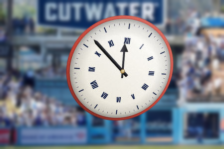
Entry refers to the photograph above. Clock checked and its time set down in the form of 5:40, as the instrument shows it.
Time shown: 11:52
